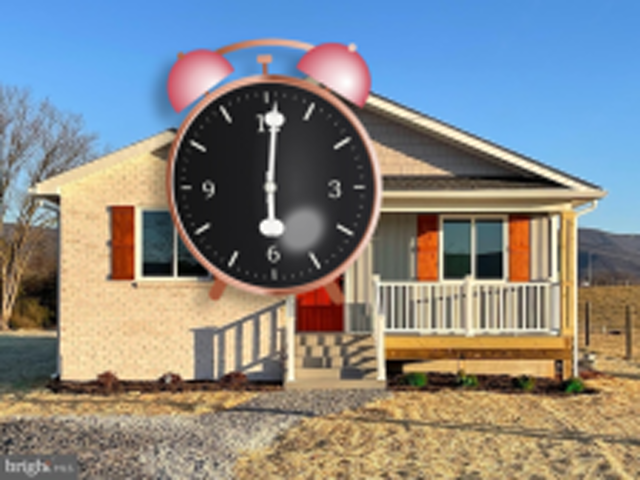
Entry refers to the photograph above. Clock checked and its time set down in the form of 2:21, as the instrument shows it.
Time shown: 6:01
